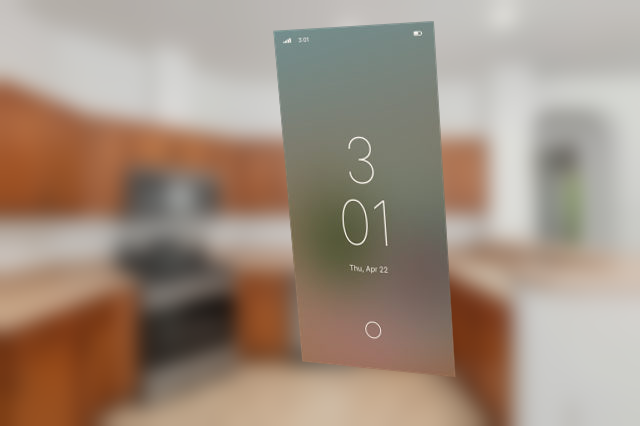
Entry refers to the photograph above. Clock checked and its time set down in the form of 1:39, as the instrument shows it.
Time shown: 3:01
